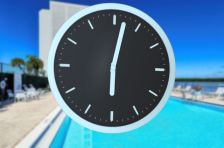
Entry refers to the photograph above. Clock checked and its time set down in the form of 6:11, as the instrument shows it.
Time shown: 6:02
